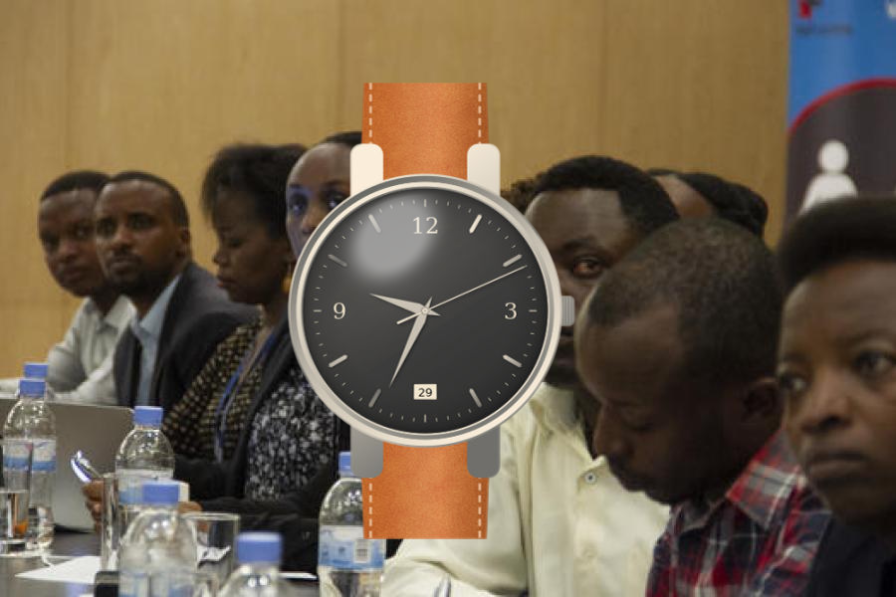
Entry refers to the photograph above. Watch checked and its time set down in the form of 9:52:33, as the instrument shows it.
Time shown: 9:34:11
